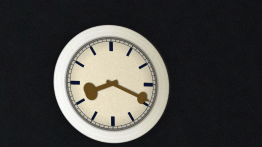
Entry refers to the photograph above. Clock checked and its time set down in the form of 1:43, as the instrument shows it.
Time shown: 8:19
